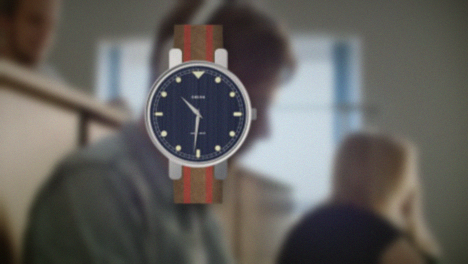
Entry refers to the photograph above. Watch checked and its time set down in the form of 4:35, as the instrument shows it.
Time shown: 10:31
